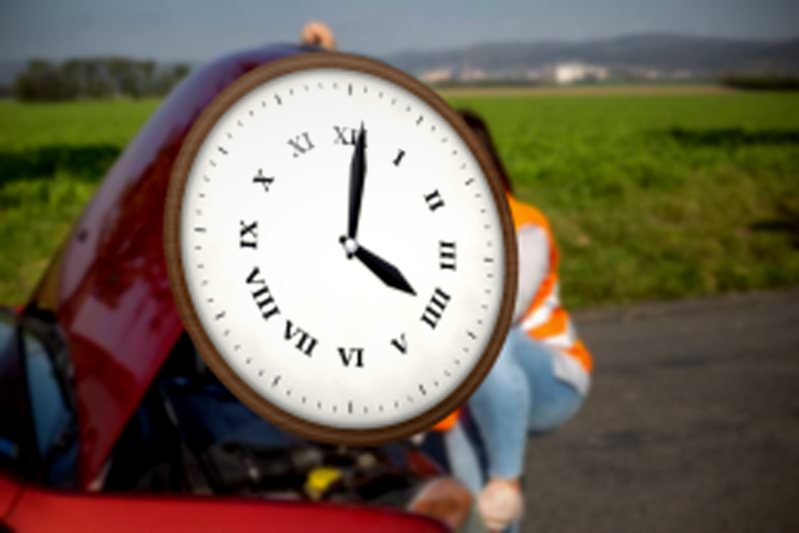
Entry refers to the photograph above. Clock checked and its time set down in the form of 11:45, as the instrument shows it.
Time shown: 4:01
